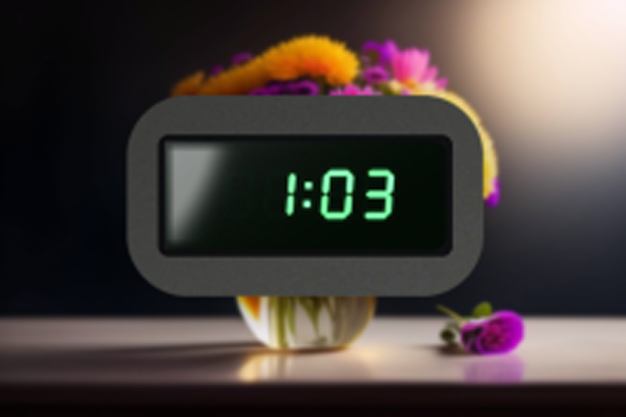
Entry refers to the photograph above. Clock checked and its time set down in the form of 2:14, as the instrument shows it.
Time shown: 1:03
